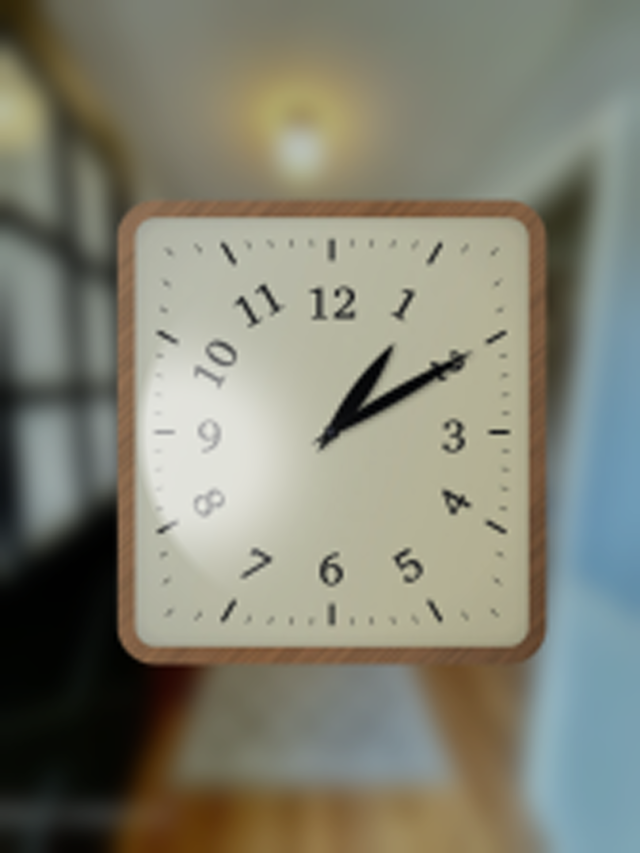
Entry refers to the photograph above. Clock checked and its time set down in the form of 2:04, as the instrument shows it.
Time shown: 1:10
